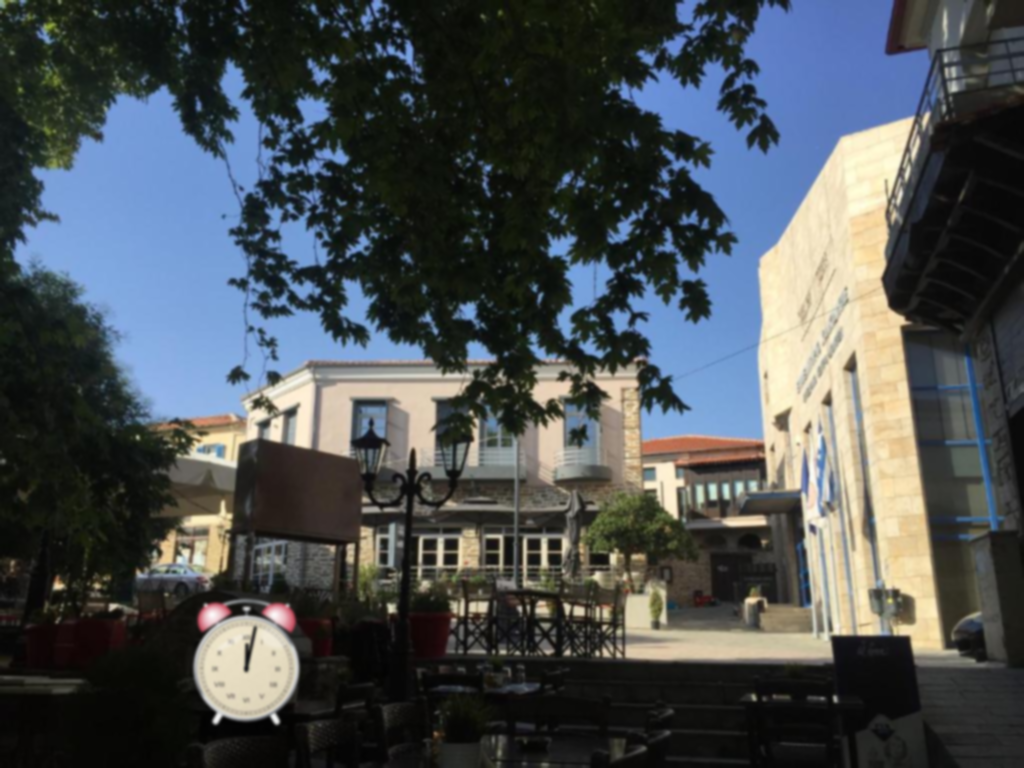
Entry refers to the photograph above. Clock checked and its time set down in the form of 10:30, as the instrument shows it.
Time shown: 12:02
